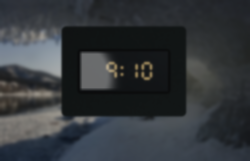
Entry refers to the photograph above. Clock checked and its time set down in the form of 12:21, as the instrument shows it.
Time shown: 9:10
